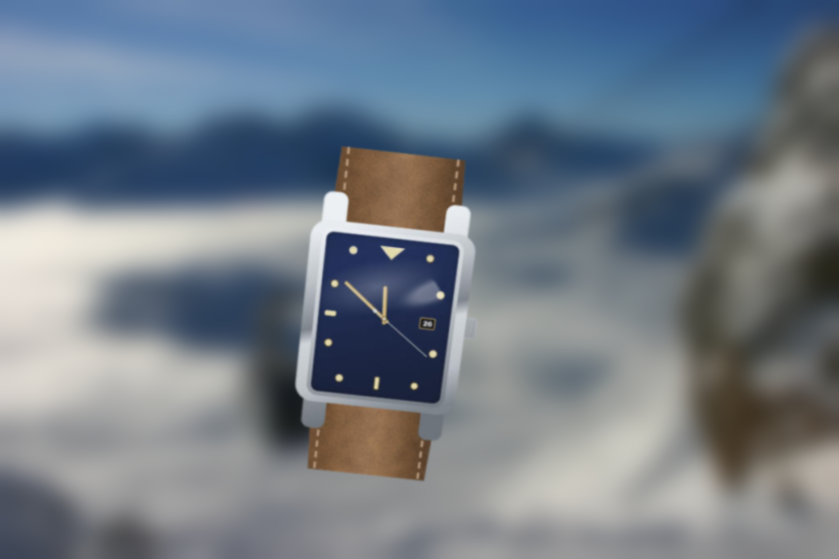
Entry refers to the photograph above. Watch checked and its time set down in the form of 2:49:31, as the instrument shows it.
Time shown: 11:51:21
